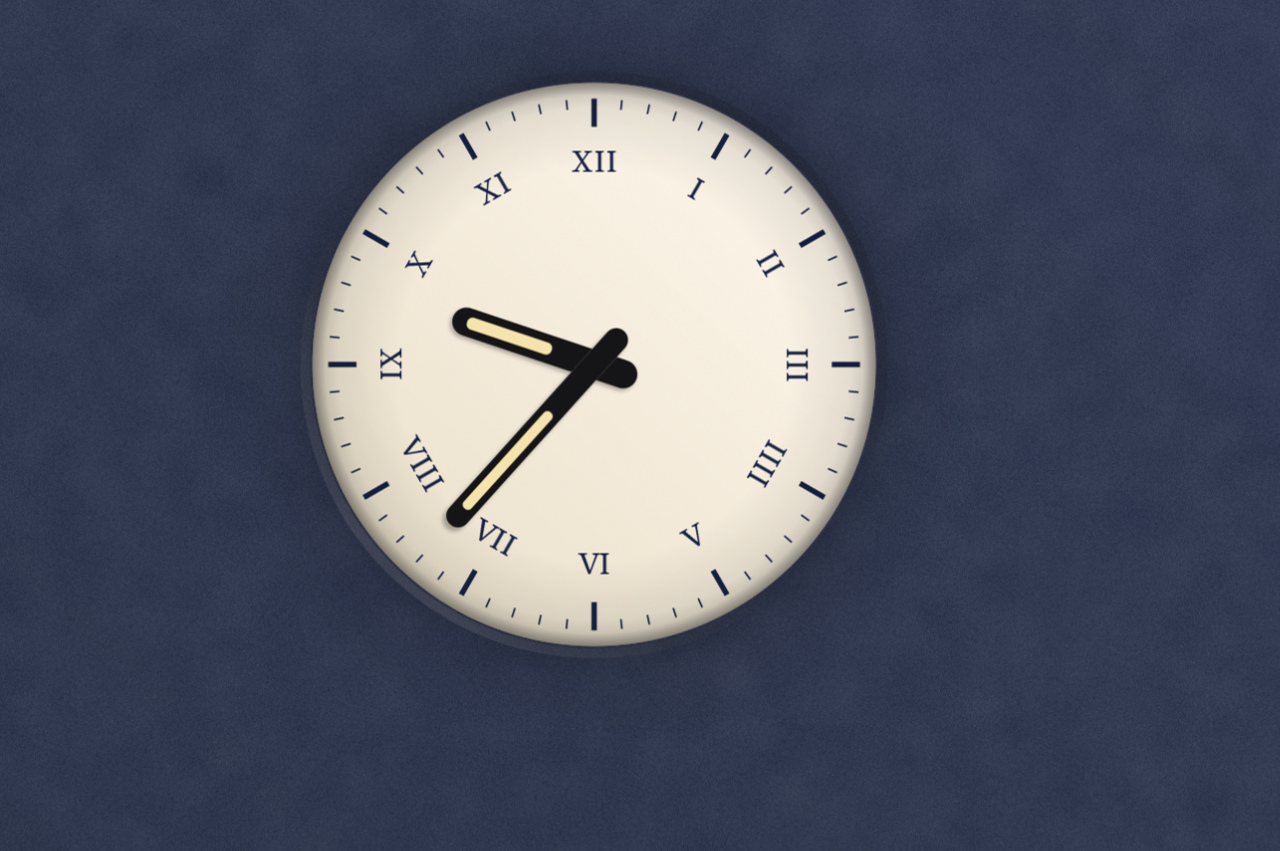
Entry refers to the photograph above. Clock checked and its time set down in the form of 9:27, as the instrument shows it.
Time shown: 9:37
